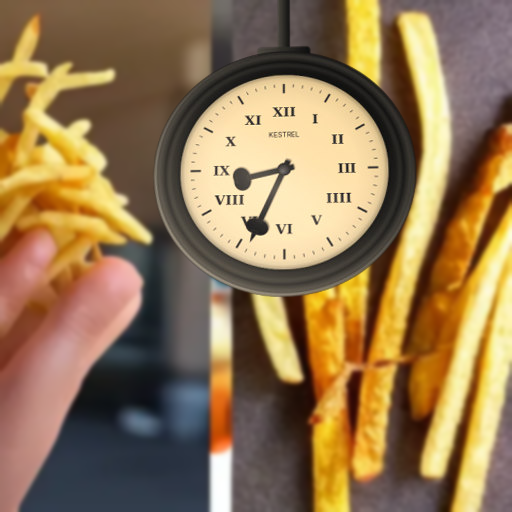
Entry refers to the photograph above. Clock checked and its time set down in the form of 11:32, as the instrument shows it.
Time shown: 8:34
